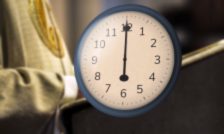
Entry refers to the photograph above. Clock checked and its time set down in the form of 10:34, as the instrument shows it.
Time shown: 6:00
